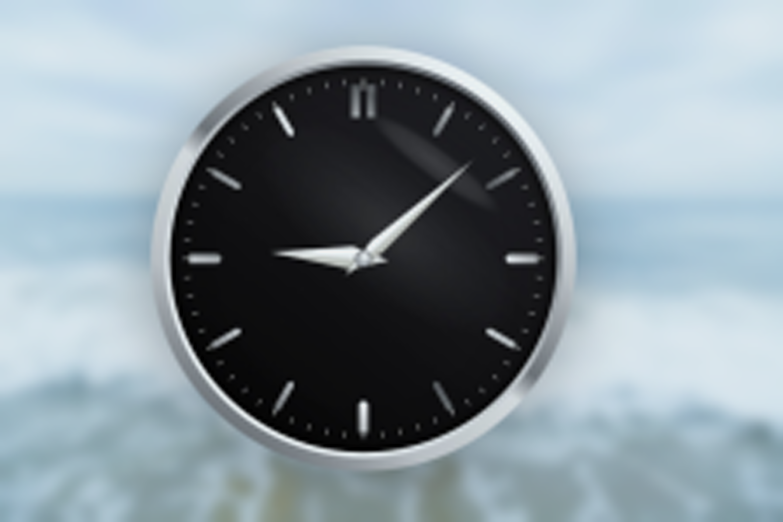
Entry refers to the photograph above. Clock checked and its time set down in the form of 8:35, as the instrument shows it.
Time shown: 9:08
